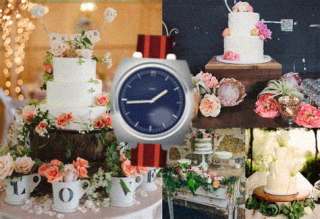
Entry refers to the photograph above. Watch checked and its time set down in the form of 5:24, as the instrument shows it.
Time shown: 1:44
